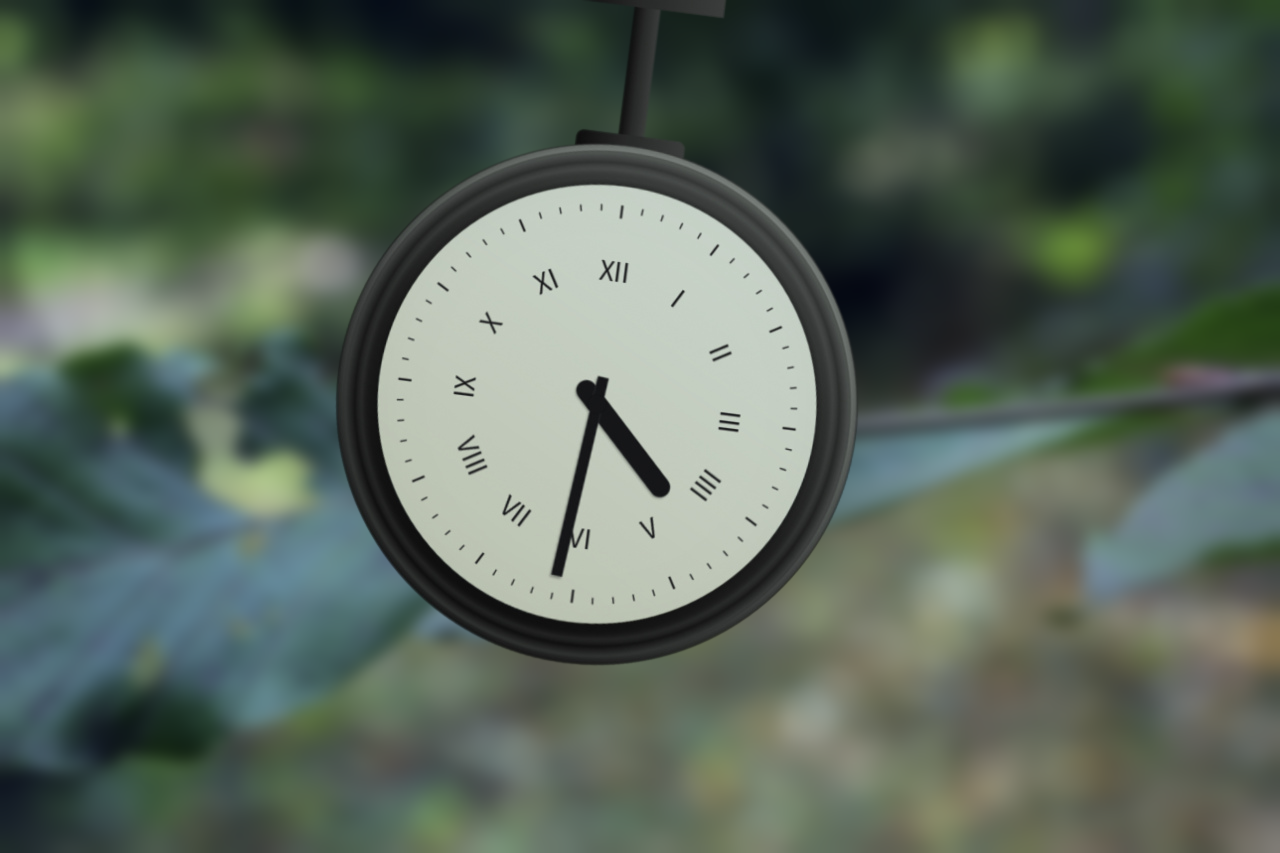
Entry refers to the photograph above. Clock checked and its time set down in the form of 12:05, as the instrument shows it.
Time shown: 4:31
